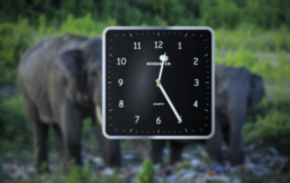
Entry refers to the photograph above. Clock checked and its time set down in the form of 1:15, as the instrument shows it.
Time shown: 12:25
